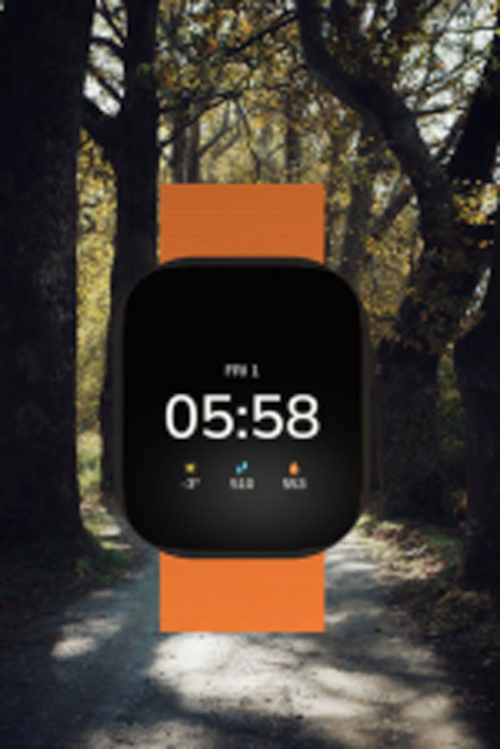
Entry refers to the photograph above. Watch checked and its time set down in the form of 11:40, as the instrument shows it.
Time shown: 5:58
